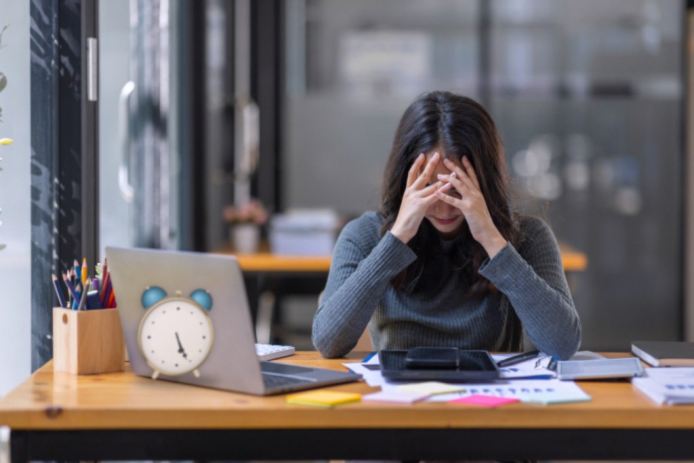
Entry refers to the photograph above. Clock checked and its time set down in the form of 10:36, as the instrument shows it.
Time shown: 5:26
